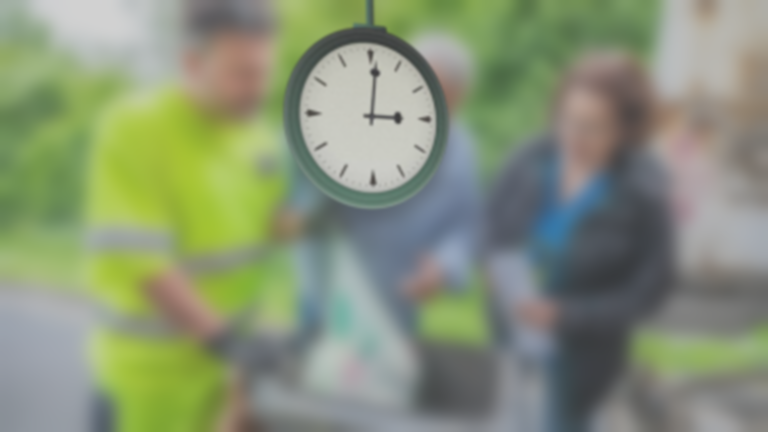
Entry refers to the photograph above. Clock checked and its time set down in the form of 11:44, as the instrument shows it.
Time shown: 3:01
